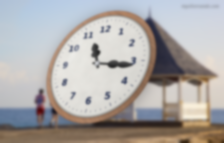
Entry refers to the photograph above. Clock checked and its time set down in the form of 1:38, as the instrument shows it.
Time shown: 11:16
